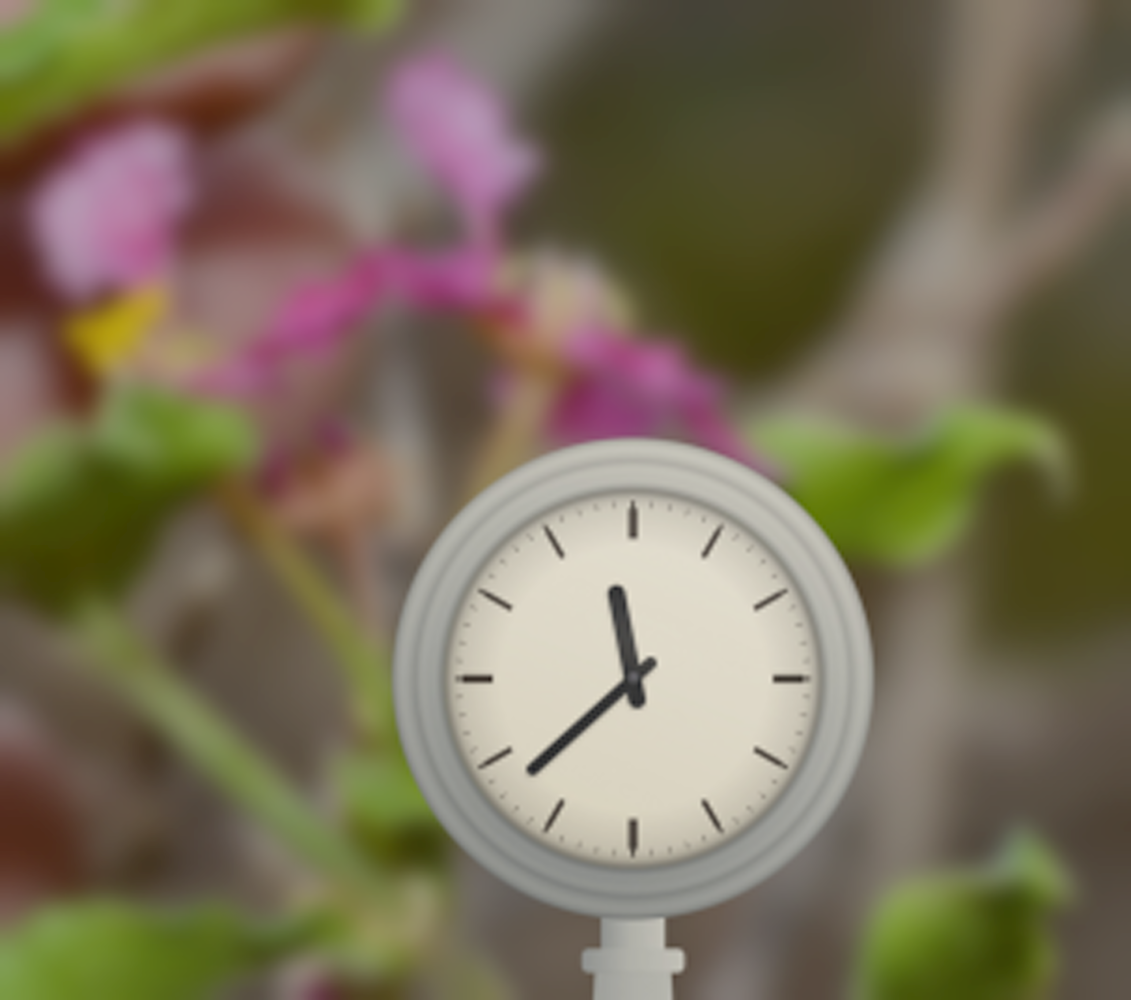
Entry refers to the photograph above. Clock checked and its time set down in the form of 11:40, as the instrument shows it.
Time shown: 11:38
